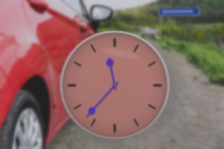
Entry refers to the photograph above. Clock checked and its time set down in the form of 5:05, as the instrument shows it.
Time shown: 11:37
